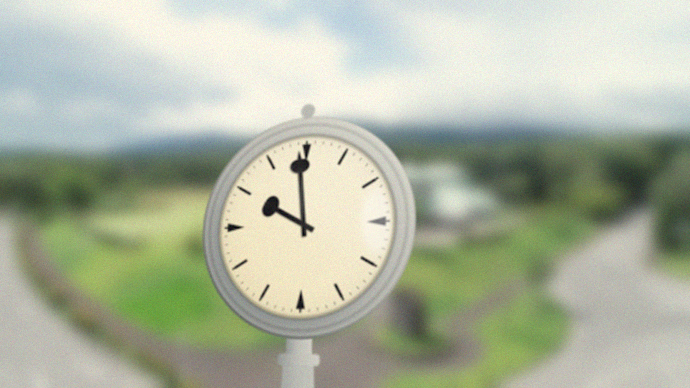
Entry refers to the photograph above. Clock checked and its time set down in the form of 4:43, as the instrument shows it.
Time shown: 9:59
